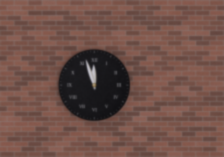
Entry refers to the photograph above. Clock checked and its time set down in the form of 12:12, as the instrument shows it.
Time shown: 11:57
